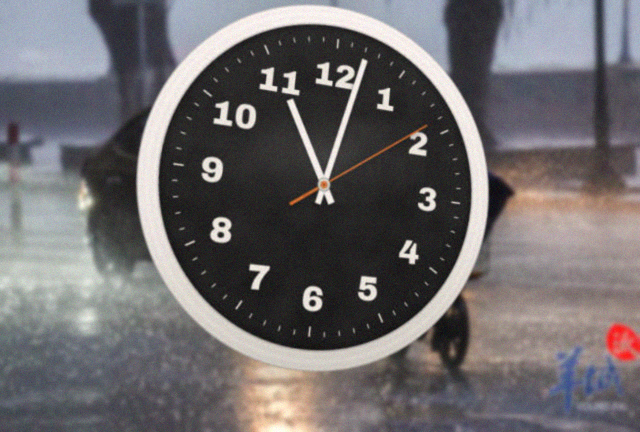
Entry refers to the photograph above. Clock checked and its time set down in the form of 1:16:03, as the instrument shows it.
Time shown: 11:02:09
